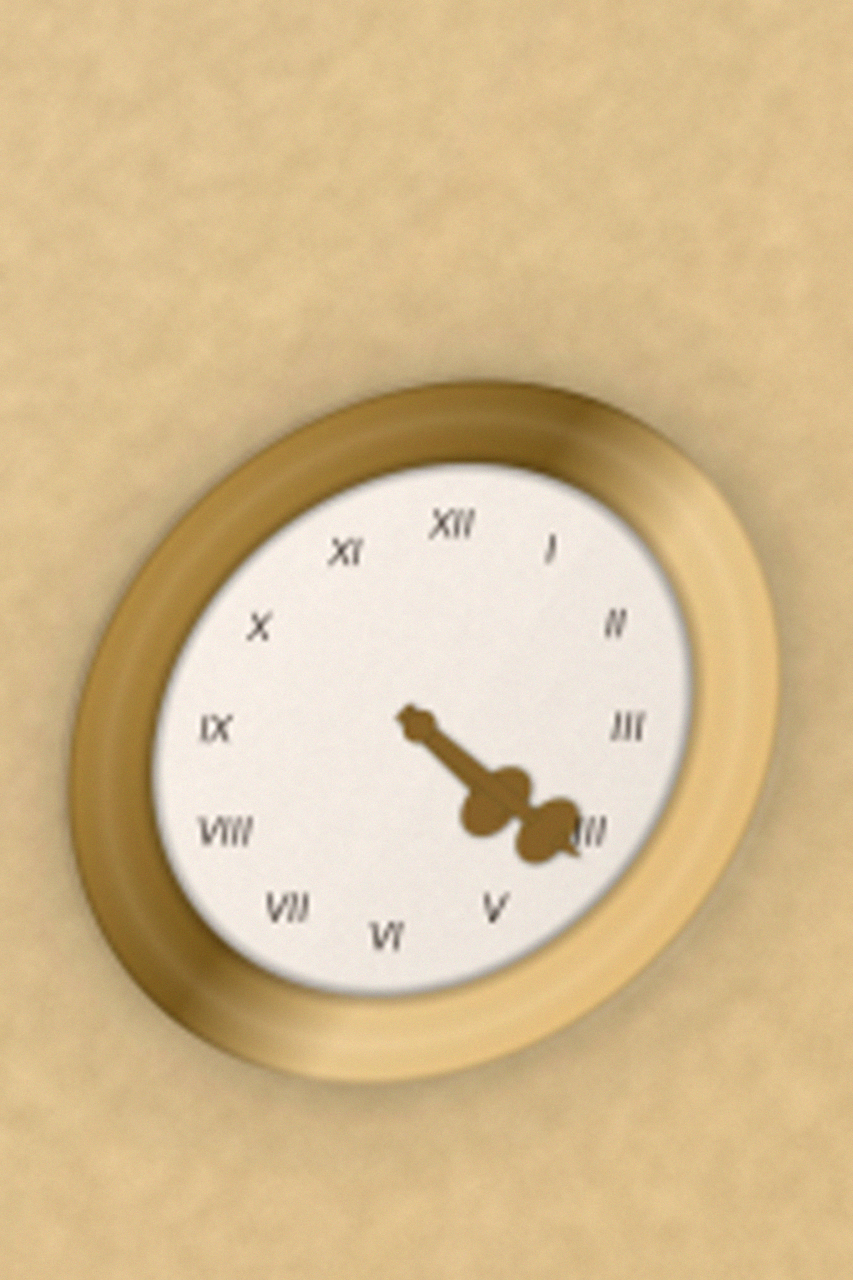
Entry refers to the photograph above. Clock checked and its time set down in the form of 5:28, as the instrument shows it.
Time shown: 4:21
